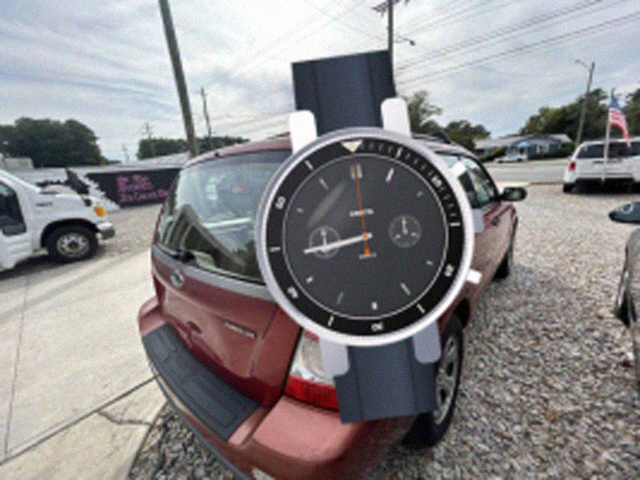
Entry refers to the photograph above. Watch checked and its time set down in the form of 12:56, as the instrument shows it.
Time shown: 8:44
